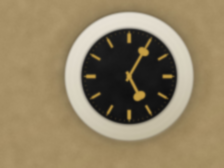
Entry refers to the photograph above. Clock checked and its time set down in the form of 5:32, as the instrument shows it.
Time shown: 5:05
